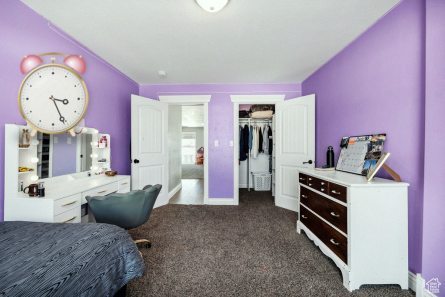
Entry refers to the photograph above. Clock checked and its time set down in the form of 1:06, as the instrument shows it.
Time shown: 3:26
